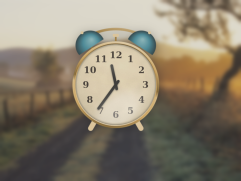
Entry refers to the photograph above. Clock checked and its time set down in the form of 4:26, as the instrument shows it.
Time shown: 11:36
